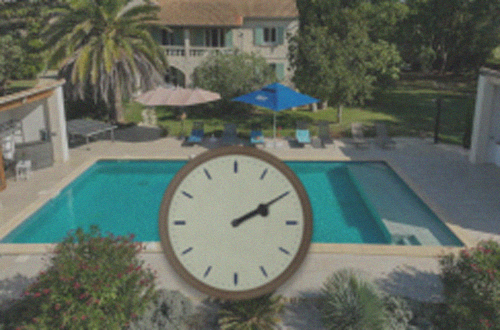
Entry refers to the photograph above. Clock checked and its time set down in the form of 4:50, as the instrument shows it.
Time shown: 2:10
